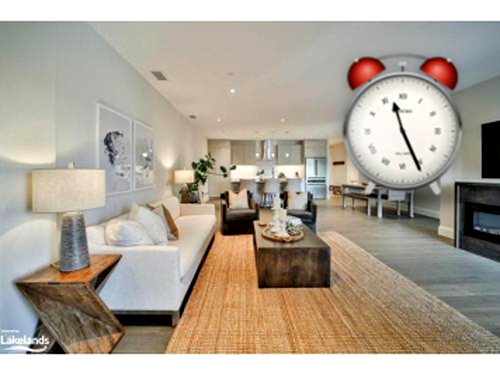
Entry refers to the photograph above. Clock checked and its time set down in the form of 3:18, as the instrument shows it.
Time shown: 11:26
